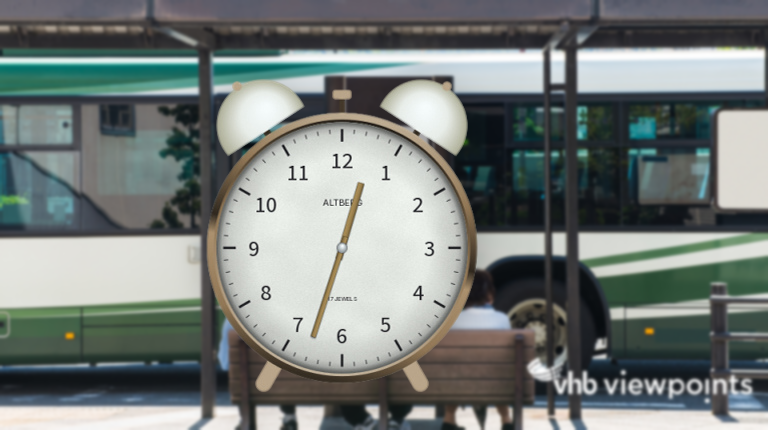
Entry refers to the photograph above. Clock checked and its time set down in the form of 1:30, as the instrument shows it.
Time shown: 12:33
